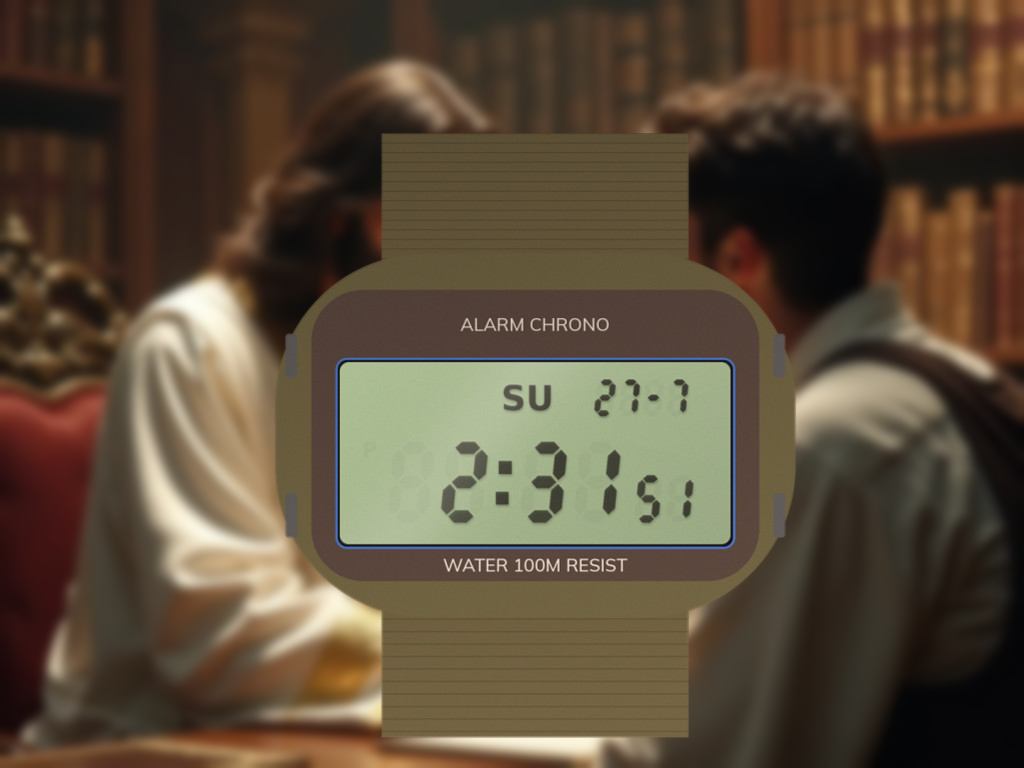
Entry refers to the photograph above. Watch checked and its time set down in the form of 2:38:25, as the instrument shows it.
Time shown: 2:31:51
